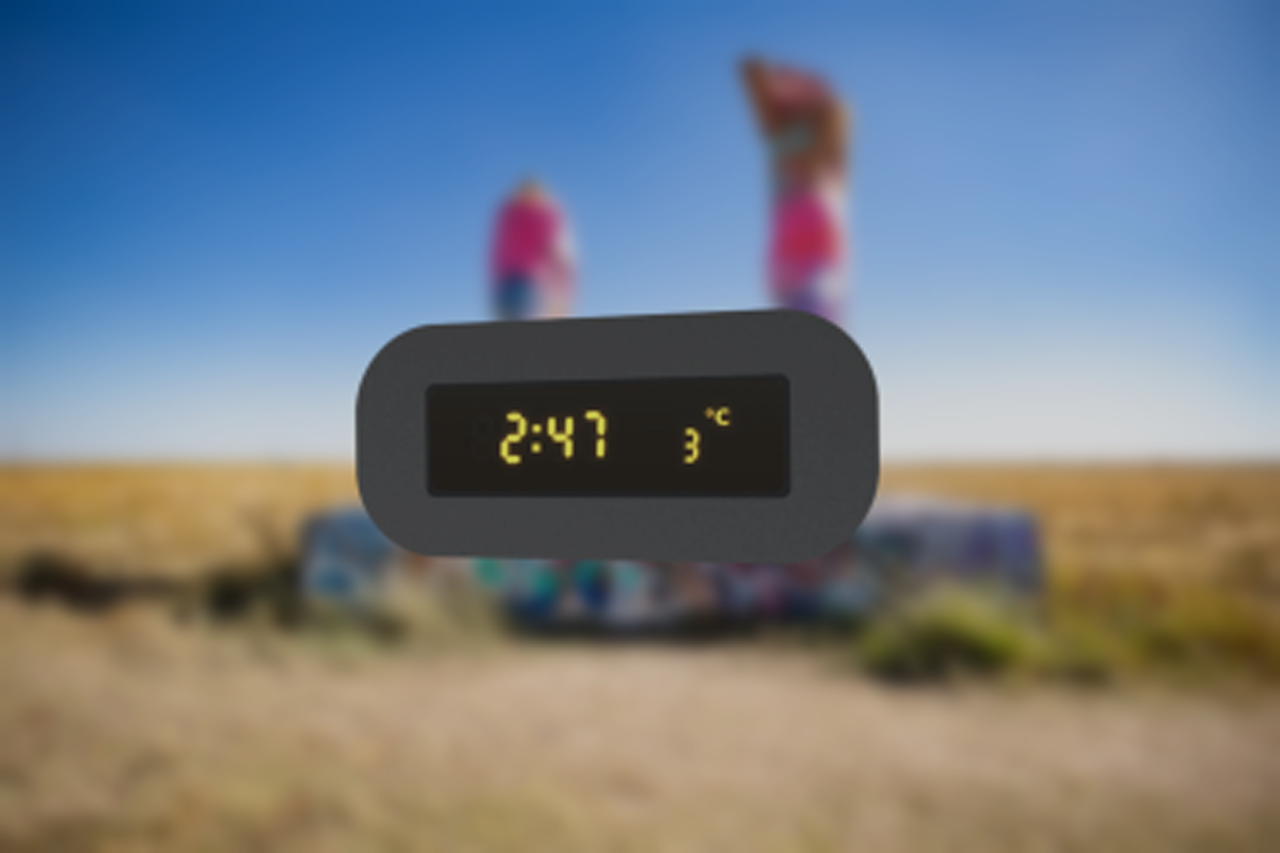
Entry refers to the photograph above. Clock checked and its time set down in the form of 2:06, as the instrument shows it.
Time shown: 2:47
